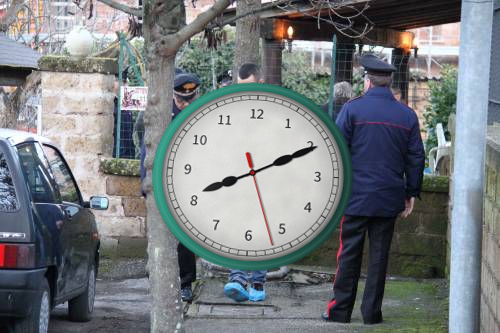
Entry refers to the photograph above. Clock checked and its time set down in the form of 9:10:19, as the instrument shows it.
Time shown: 8:10:27
